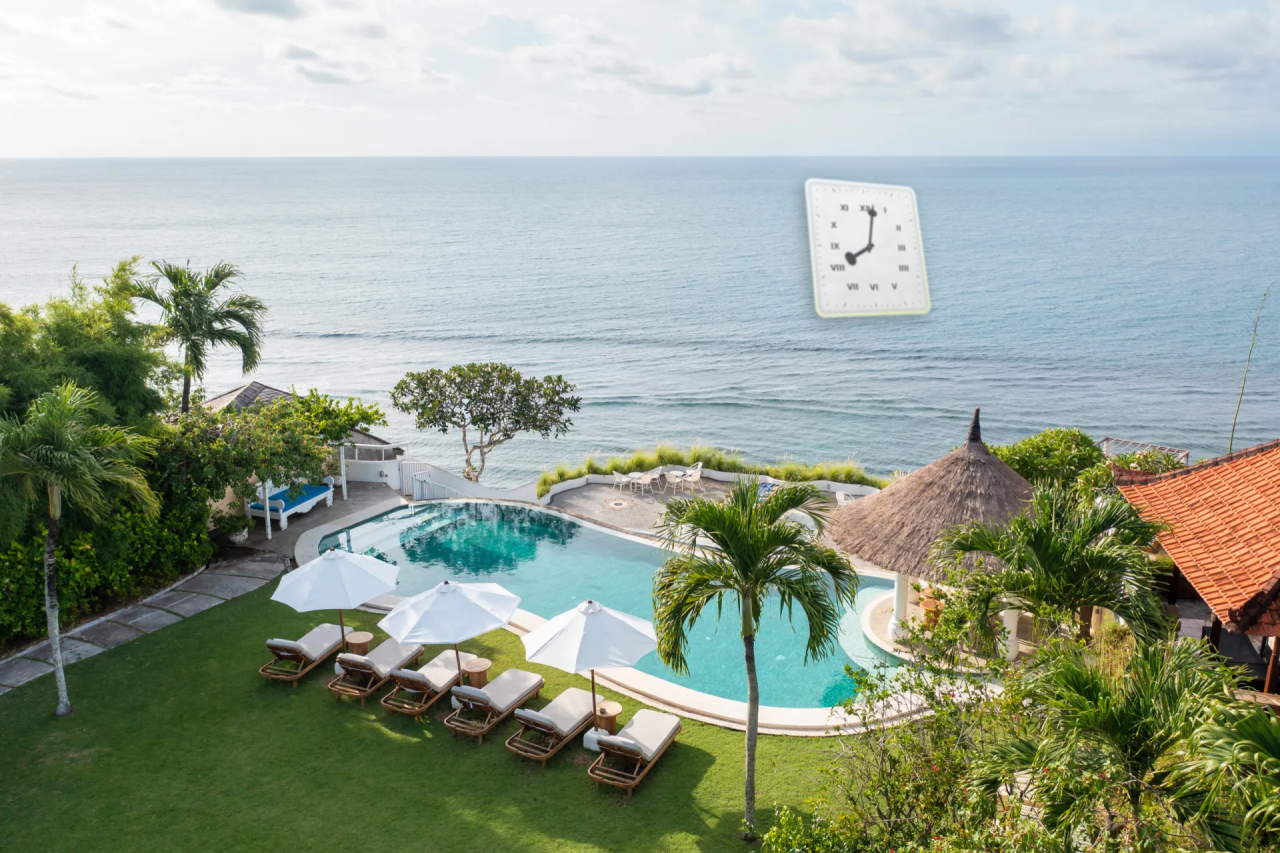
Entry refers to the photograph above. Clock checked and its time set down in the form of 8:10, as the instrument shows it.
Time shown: 8:02
